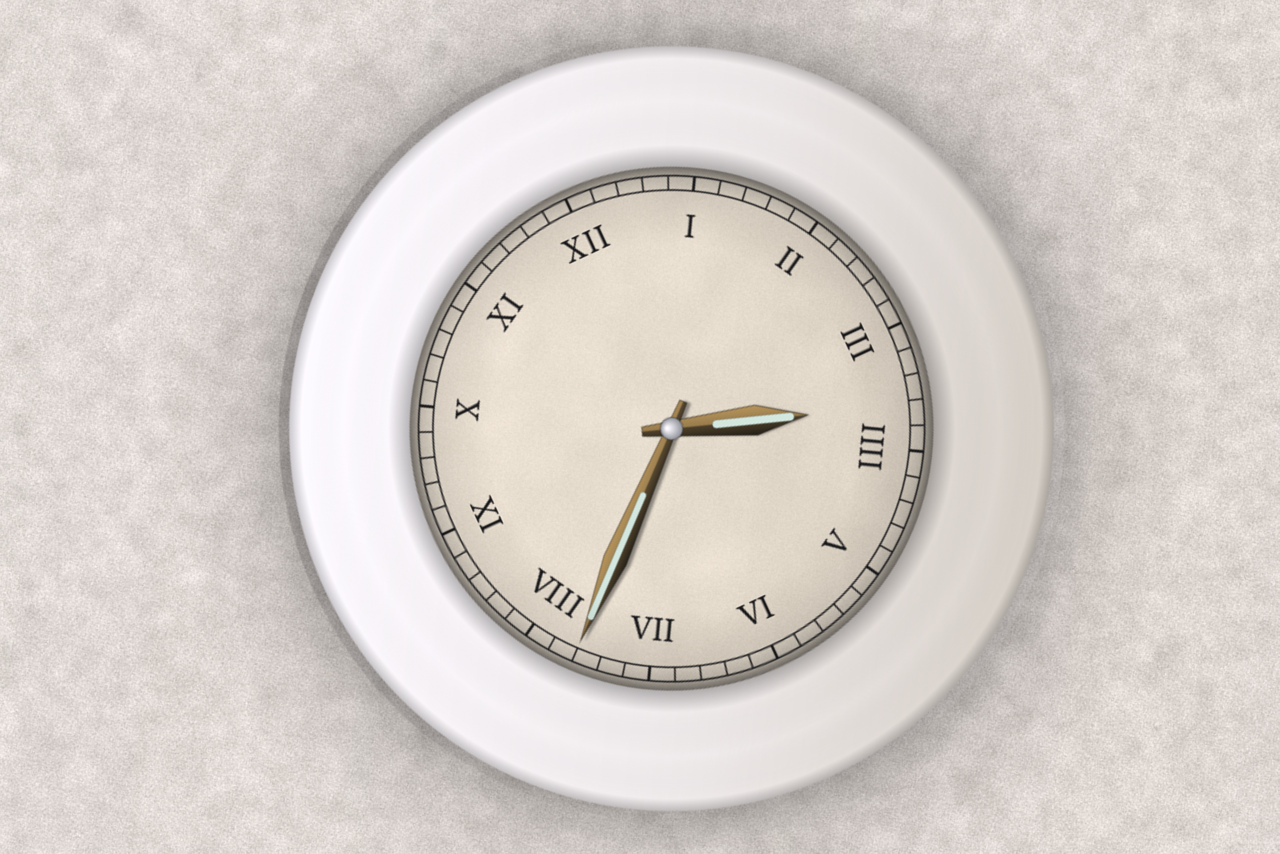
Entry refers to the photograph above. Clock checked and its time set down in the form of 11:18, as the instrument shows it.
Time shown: 3:38
